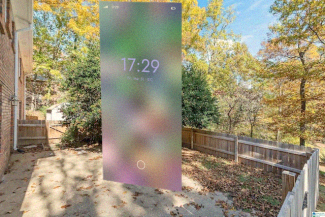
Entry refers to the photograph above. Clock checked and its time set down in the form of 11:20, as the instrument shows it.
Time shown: 17:29
